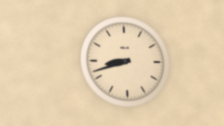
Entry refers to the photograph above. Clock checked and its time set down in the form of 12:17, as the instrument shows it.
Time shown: 8:42
